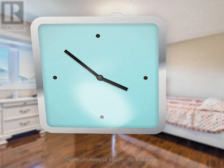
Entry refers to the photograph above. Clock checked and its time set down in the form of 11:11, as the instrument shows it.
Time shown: 3:52
